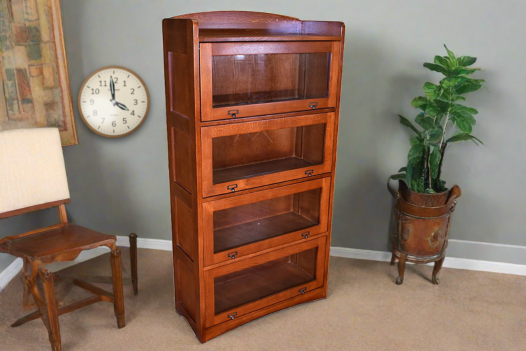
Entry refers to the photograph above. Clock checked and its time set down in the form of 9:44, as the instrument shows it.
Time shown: 3:59
